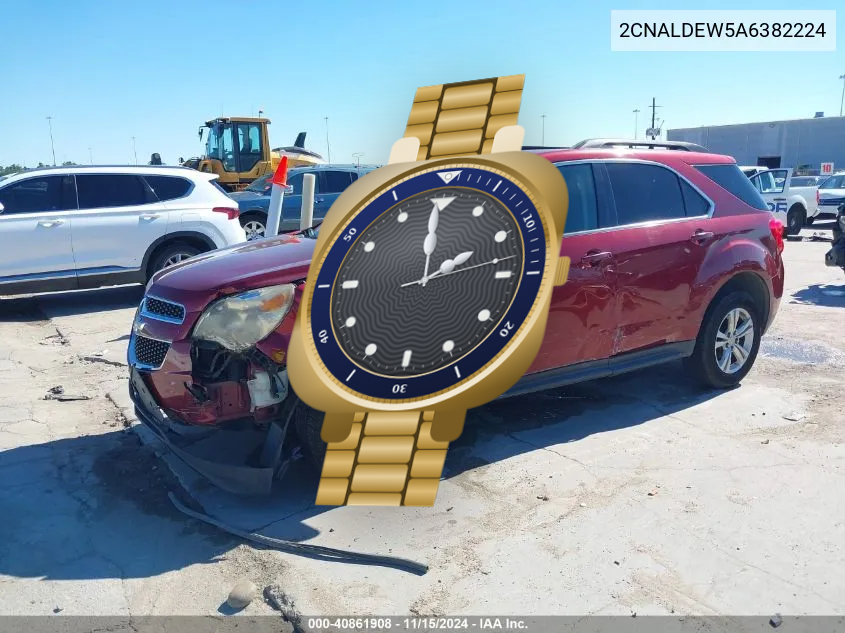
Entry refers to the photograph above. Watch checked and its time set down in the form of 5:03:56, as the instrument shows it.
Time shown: 1:59:13
